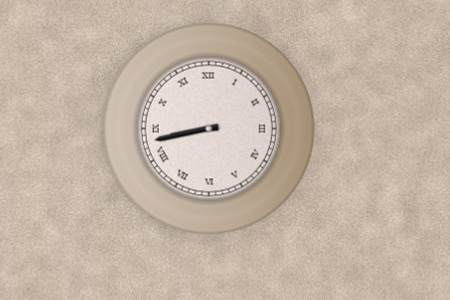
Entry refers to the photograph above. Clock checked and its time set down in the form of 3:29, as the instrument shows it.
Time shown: 8:43
